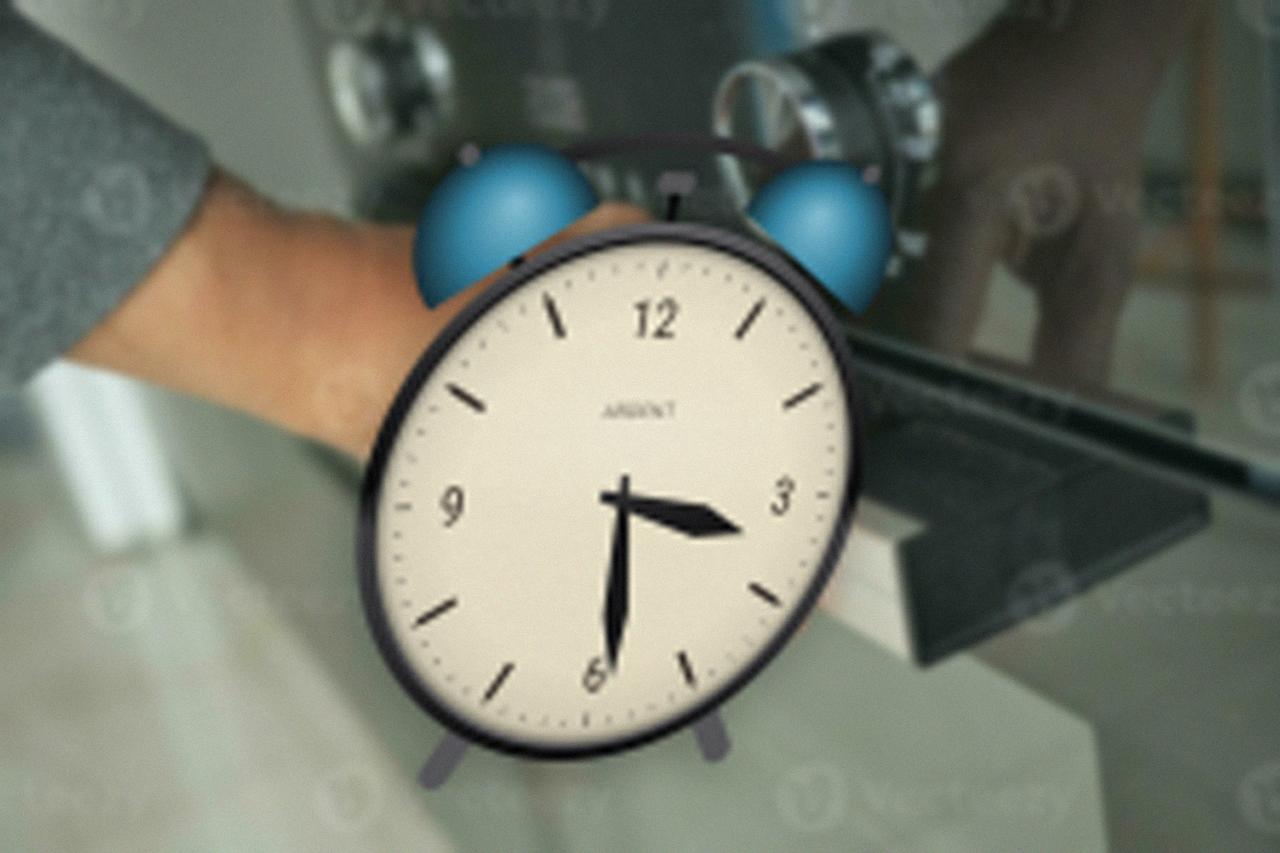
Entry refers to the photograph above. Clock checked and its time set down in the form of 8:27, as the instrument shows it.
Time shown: 3:29
